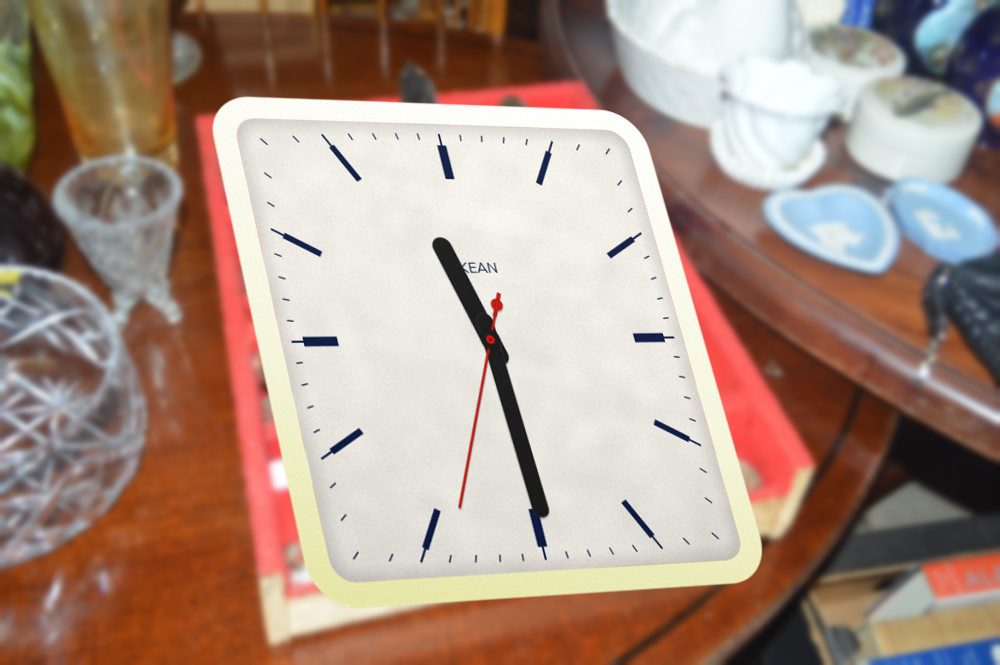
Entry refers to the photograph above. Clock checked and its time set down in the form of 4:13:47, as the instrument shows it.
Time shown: 11:29:34
